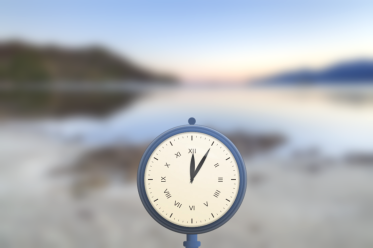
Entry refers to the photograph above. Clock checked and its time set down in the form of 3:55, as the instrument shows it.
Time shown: 12:05
